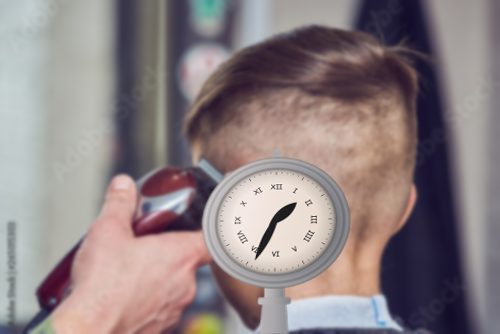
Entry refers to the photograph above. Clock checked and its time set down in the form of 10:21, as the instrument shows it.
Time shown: 1:34
